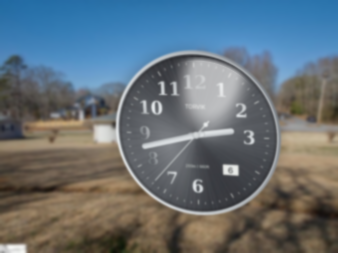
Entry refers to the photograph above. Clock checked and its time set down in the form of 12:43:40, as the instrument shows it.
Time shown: 2:42:37
